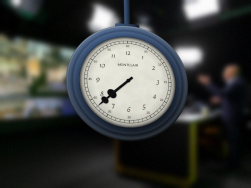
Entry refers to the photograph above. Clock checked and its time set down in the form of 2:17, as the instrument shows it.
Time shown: 7:38
